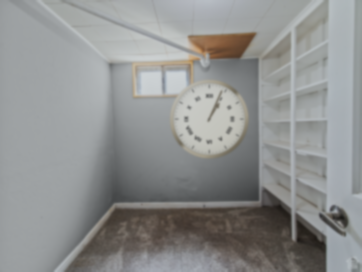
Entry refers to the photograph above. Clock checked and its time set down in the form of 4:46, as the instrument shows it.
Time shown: 1:04
